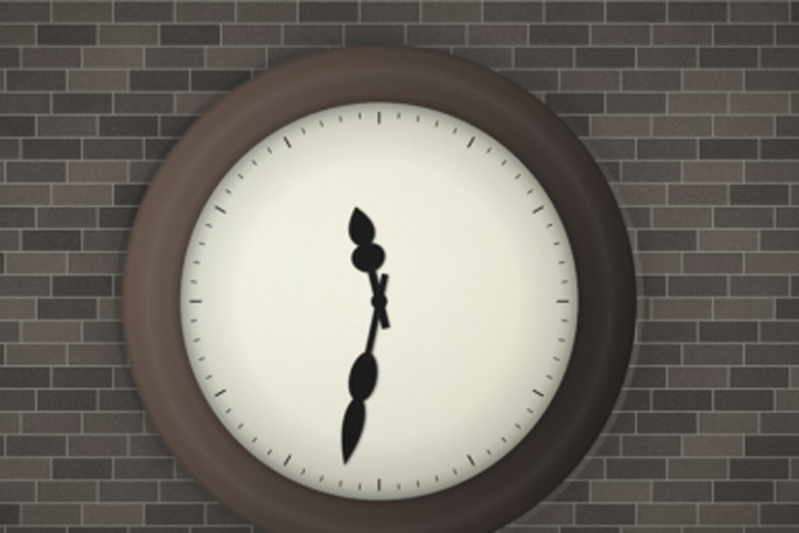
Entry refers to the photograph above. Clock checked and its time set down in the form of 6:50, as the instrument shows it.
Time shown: 11:32
